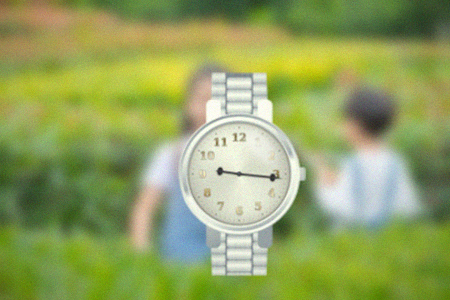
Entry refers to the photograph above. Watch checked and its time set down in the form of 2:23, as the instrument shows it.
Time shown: 9:16
